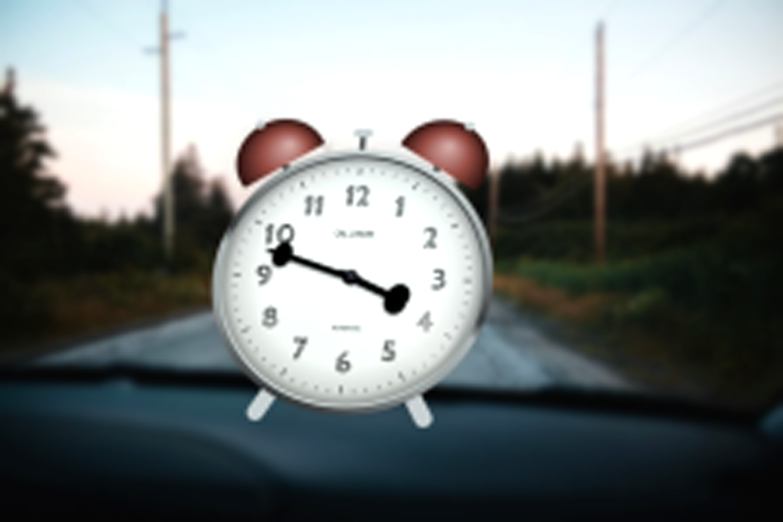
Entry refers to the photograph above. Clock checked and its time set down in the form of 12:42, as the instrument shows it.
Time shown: 3:48
